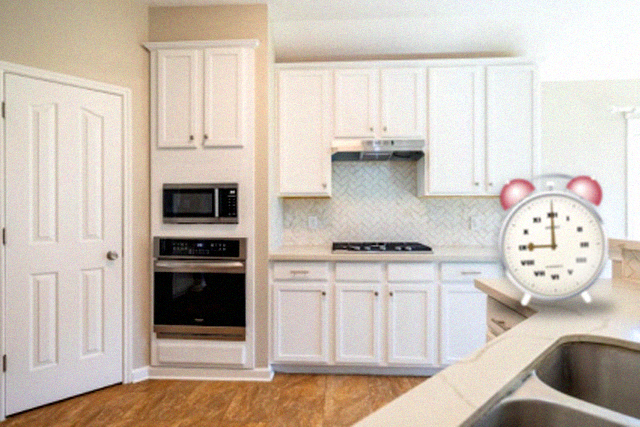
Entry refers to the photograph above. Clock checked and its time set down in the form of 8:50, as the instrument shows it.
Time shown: 9:00
